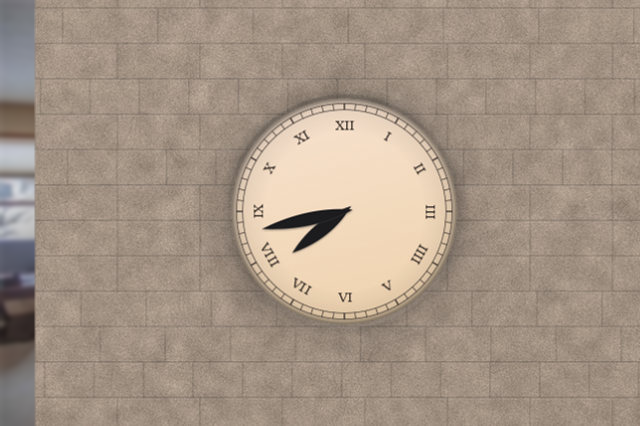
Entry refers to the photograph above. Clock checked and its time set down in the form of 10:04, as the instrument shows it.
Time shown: 7:43
